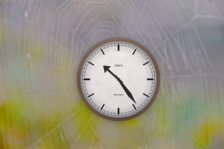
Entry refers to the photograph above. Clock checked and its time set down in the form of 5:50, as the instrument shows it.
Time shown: 10:24
